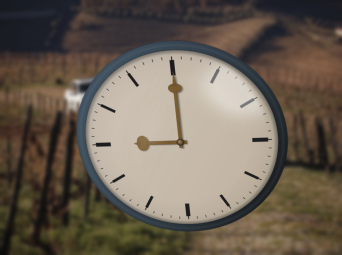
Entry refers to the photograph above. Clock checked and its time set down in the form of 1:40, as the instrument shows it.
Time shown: 9:00
